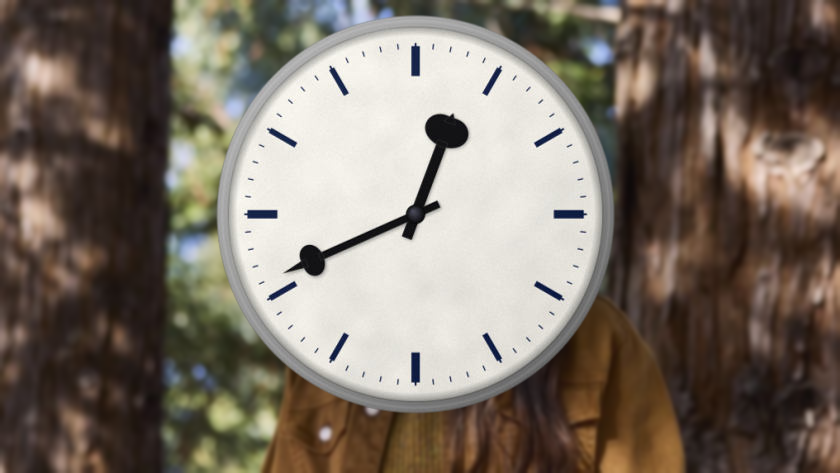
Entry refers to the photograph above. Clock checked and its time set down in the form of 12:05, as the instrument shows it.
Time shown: 12:41
